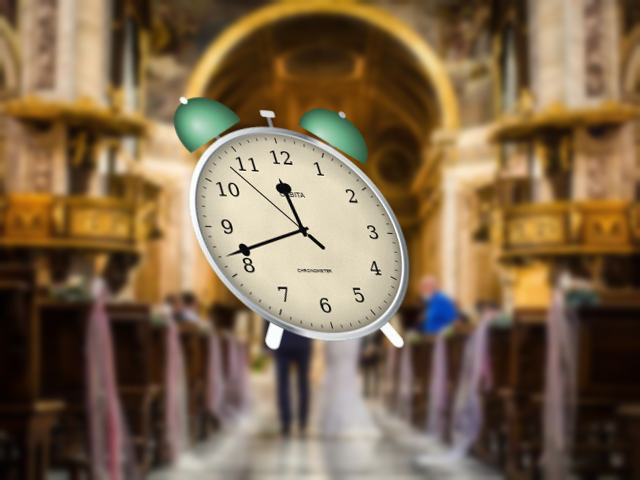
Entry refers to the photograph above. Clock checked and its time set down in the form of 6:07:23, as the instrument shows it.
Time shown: 11:41:53
